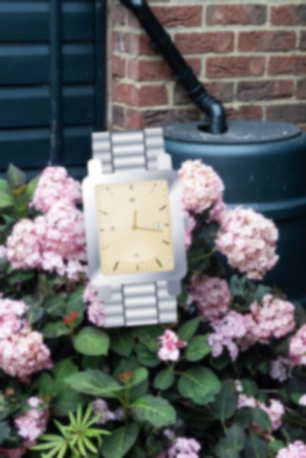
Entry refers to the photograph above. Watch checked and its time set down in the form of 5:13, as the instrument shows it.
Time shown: 12:17
